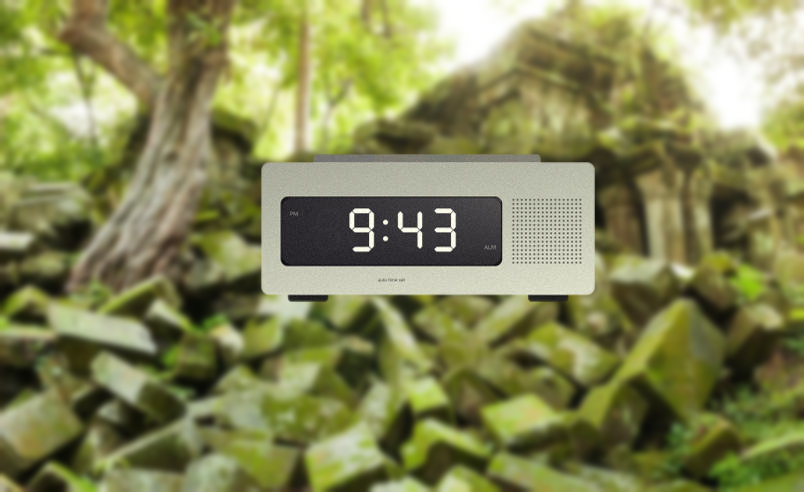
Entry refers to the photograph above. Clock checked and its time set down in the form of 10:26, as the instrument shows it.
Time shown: 9:43
